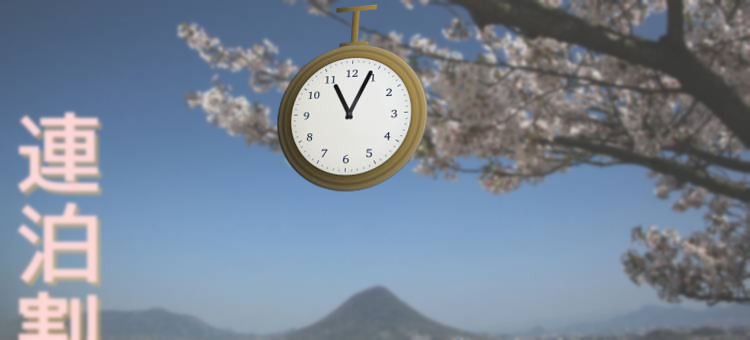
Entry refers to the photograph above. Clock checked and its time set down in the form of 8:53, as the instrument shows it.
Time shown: 11:04
